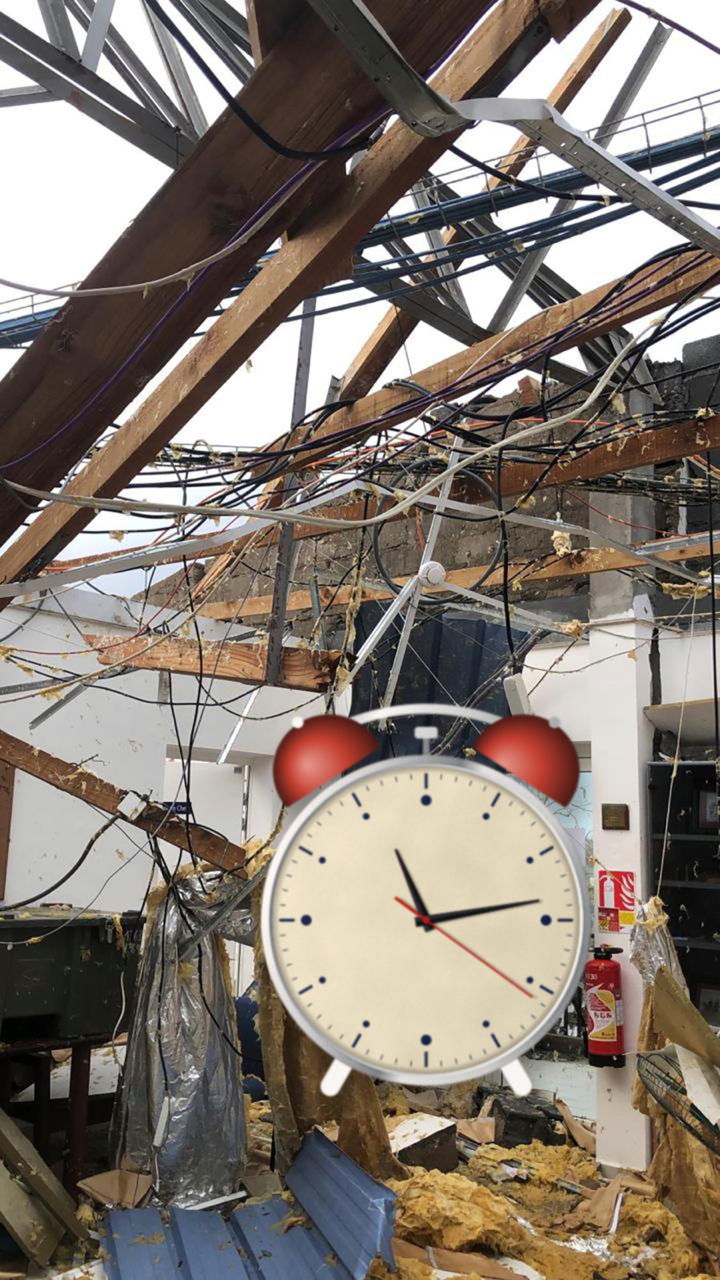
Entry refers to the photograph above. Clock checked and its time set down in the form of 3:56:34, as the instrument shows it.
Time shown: 11:13:21
